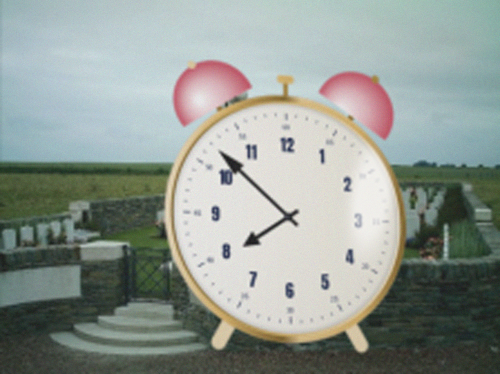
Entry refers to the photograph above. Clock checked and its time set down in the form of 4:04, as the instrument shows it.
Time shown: 7:52
